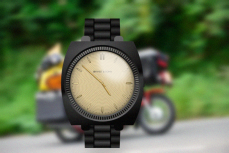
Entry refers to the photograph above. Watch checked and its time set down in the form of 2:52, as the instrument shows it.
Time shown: 4:52
